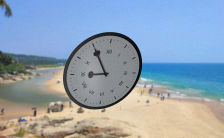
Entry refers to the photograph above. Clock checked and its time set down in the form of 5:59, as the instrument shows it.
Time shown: 8:55
